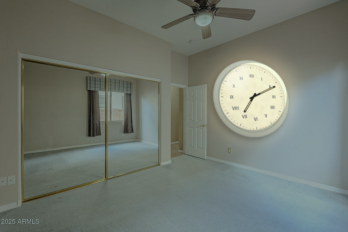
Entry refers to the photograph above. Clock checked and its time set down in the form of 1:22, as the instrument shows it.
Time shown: 7:11
